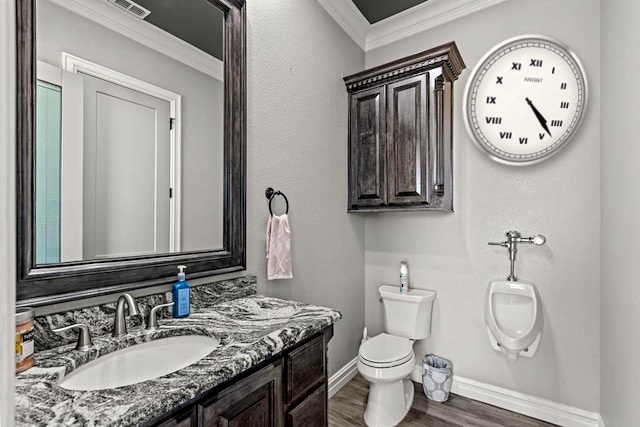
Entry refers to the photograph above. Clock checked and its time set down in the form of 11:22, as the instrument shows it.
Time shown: 4:23
